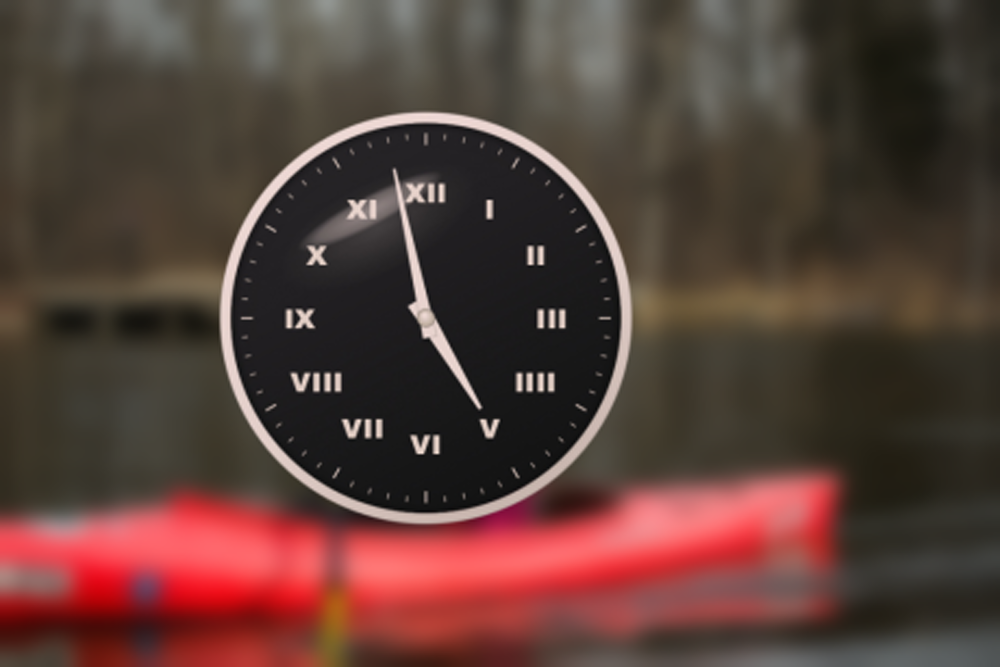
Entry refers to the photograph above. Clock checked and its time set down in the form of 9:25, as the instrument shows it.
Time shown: 4:58
